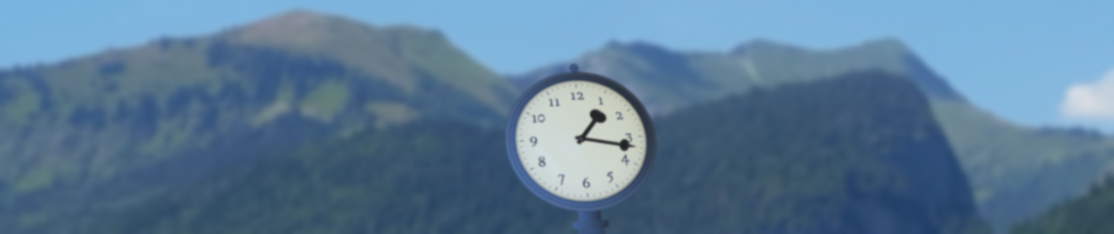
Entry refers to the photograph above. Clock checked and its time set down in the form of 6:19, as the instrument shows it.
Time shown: 1:17
